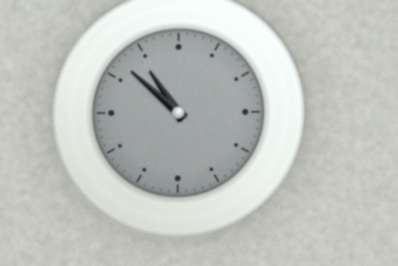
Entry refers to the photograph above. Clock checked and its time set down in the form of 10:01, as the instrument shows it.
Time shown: 10:52
